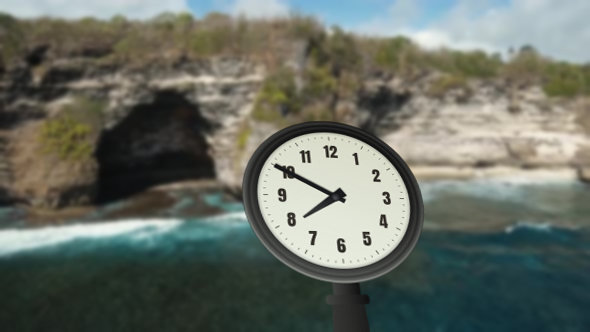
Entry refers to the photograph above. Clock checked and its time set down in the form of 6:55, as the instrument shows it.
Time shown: 7:50
